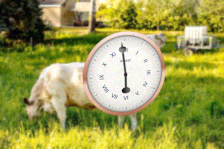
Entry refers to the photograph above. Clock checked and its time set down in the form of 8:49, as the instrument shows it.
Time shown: 5:59
